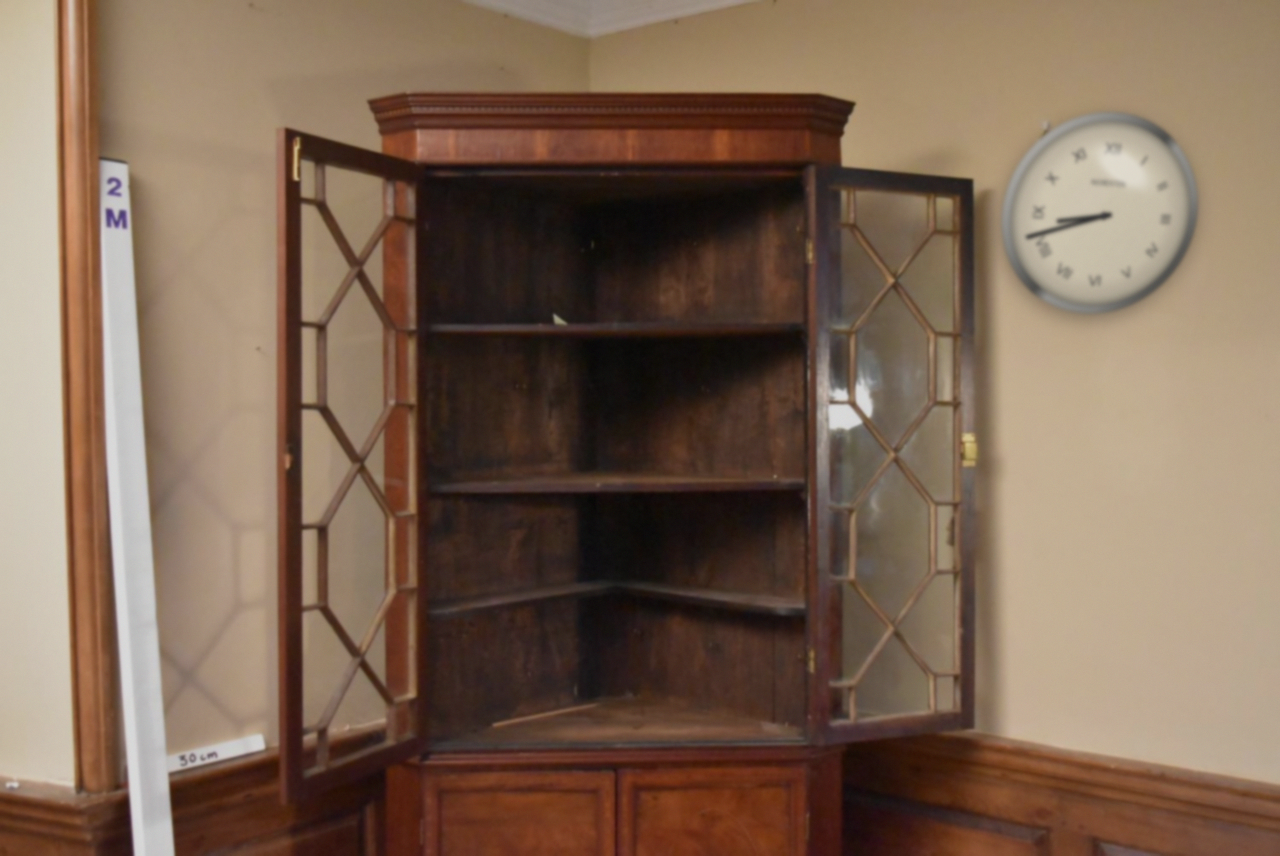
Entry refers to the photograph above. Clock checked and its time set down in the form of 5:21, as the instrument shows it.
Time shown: 8:42
